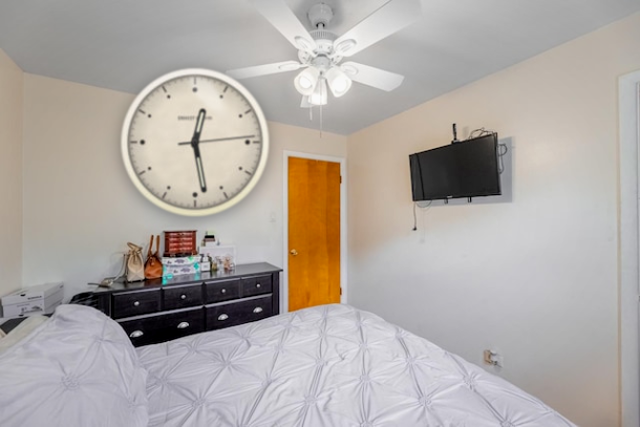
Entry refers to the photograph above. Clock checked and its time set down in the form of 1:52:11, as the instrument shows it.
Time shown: 12:28:14
